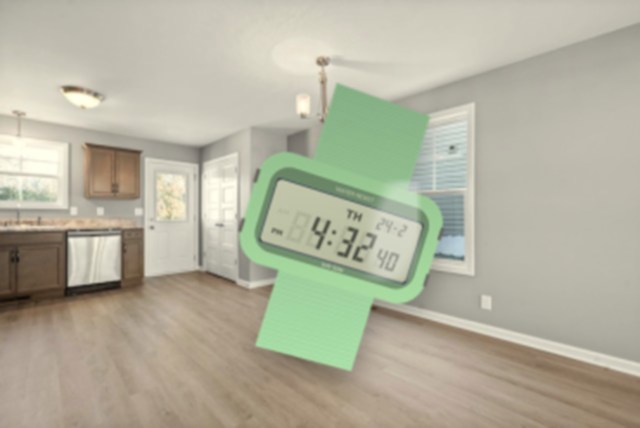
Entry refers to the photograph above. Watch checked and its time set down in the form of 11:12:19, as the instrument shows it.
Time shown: 4:32:40
